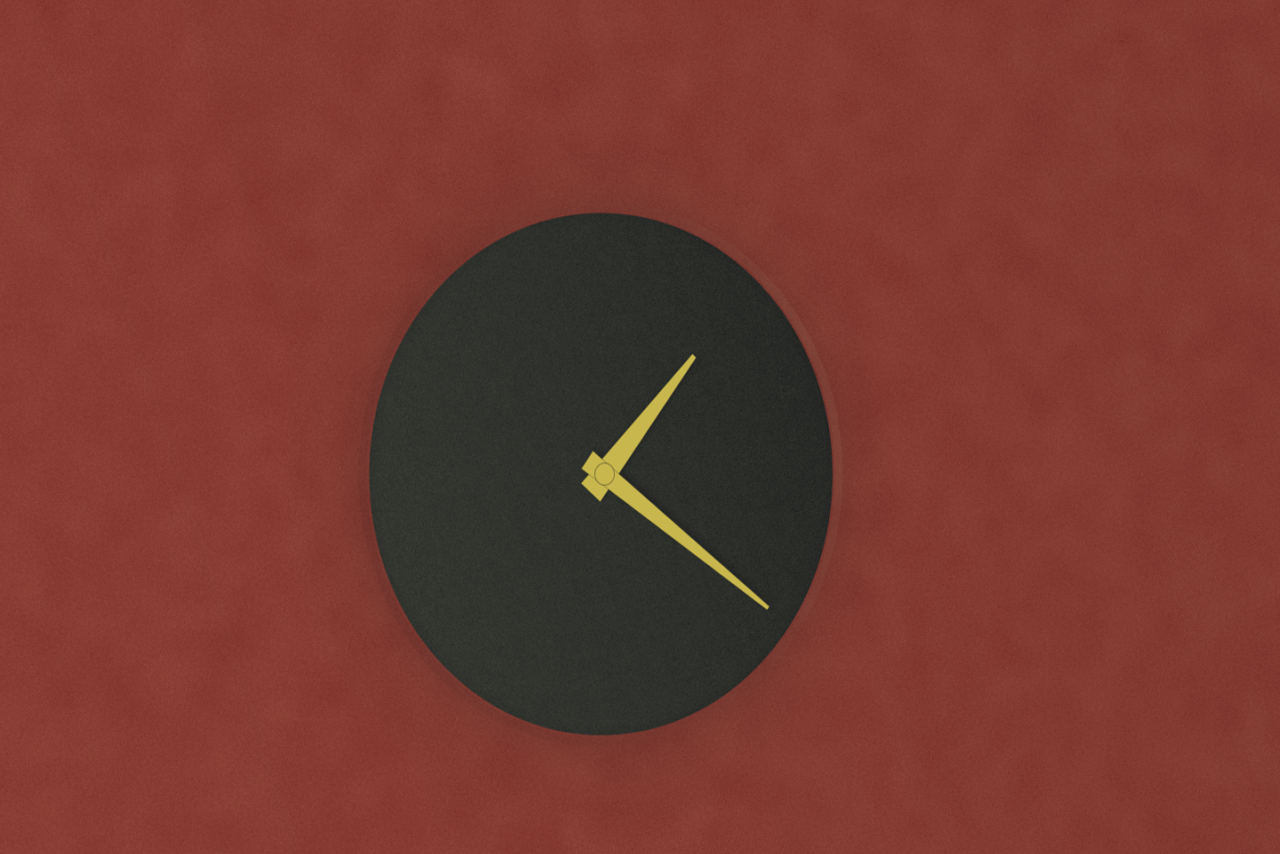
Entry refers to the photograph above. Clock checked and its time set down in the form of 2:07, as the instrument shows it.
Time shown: 1:21
